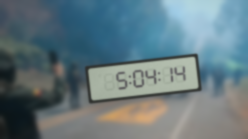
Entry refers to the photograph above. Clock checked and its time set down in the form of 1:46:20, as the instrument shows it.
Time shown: 5:04:14
